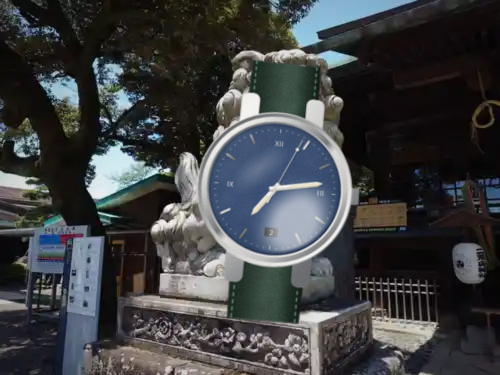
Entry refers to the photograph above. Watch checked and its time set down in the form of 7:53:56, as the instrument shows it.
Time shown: 7:13:04
